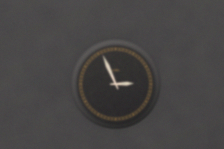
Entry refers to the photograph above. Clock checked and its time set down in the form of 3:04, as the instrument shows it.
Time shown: 2:56
